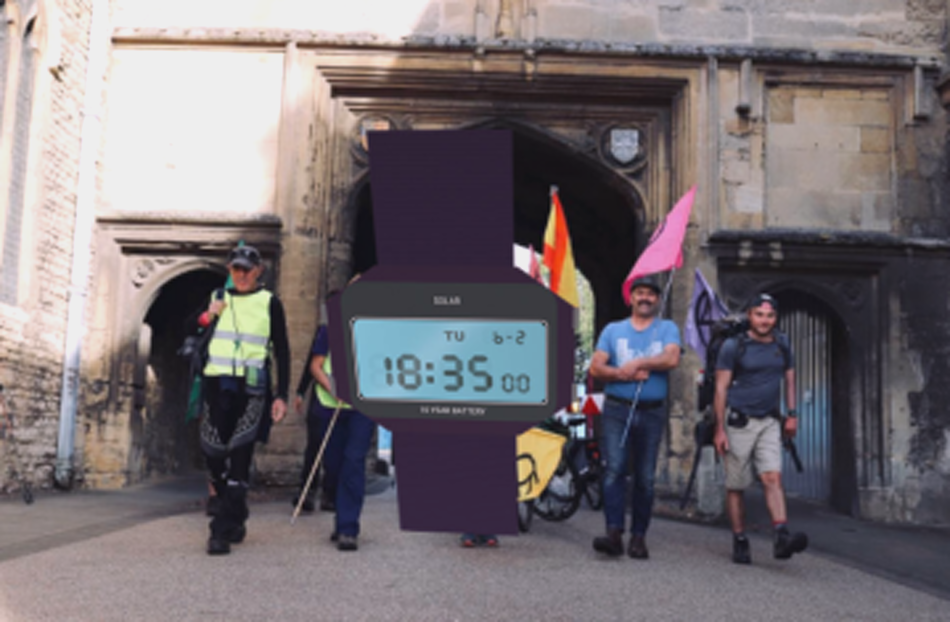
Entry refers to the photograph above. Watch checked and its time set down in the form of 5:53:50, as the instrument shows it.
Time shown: 18:35:00
